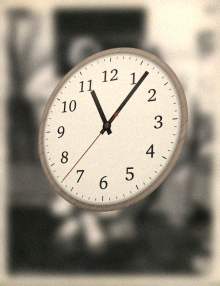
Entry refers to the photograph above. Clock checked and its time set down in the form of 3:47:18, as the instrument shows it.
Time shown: 11:06:37
